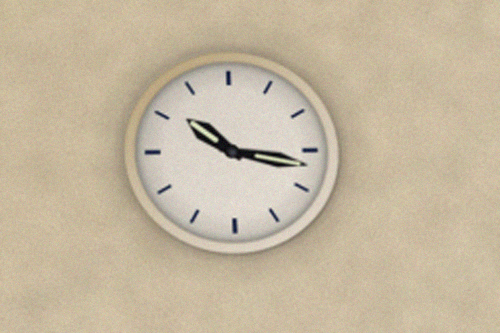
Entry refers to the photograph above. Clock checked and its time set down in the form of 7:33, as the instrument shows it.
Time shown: 10:17
